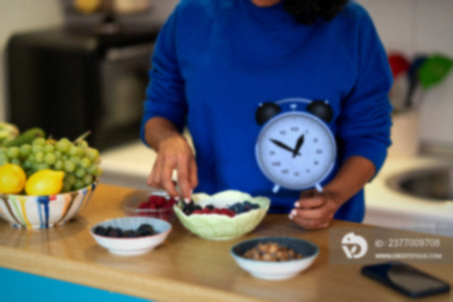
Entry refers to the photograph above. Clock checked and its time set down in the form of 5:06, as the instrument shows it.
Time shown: 12:50
